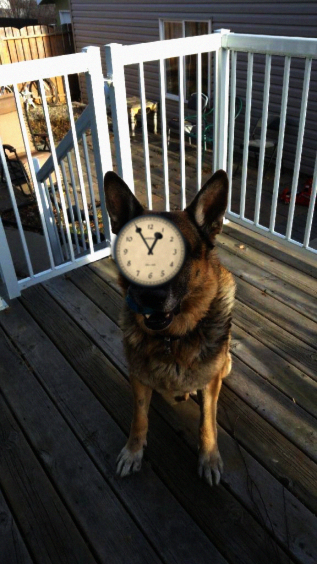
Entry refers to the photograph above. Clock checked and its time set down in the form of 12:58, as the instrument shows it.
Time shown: 12:55
